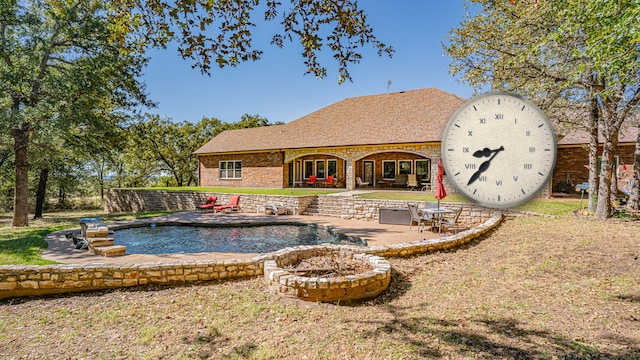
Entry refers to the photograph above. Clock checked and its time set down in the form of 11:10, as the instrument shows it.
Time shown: 8:37
